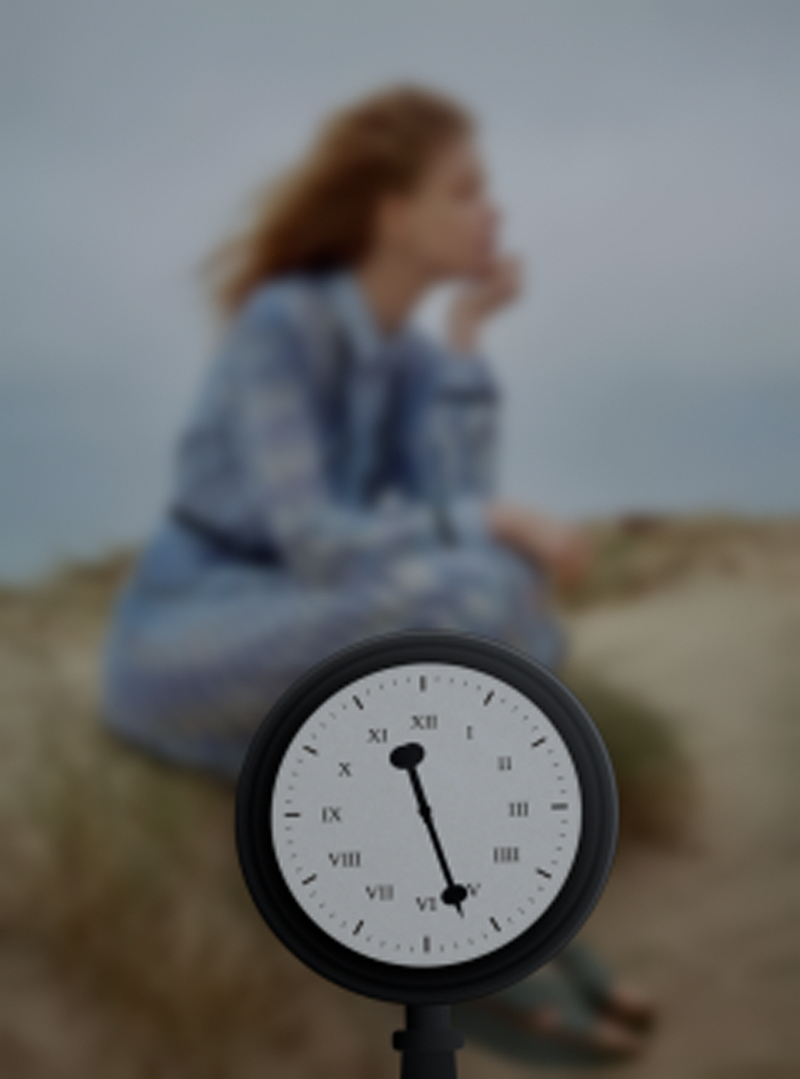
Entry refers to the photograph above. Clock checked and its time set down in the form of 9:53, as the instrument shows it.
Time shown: 11:27
